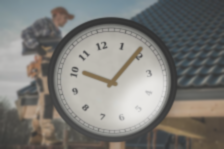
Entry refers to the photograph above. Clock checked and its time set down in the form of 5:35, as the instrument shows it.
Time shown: 10:09
